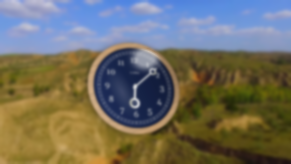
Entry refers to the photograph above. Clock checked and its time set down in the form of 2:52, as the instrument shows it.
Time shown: 6:08
